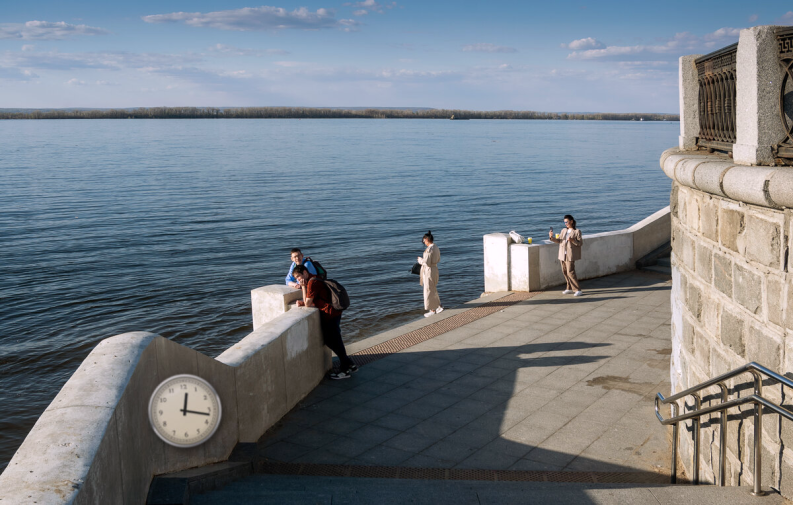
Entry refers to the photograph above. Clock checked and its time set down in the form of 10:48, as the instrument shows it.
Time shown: 12:17
